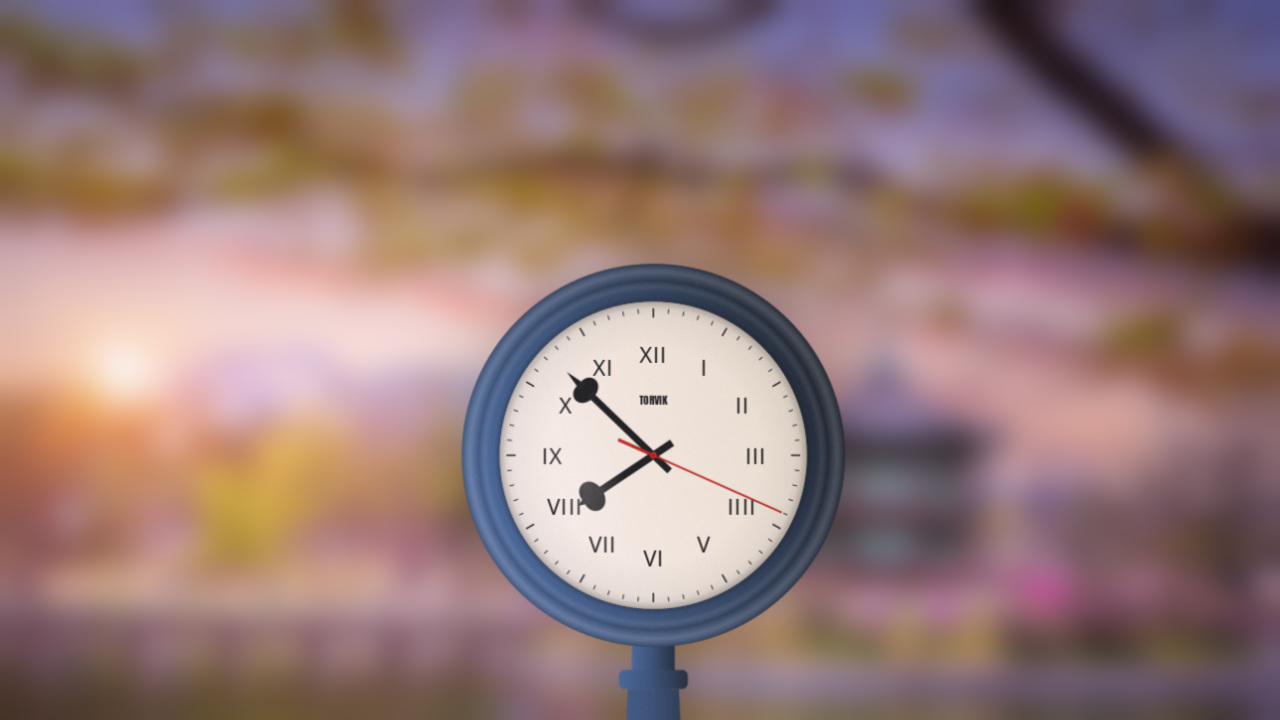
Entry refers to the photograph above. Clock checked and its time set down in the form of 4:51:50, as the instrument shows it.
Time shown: 7:52:19
